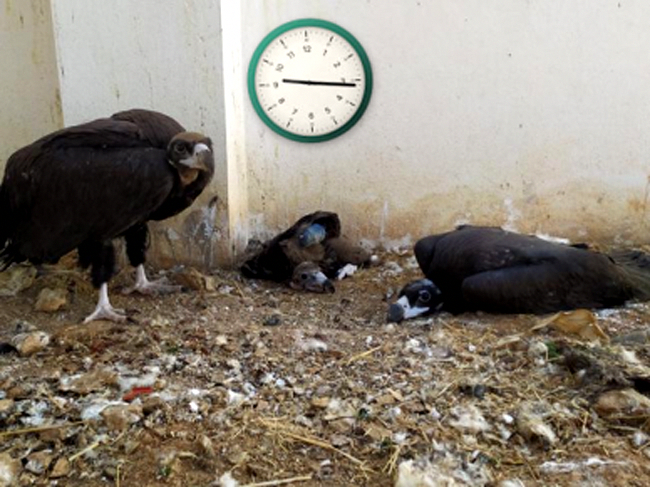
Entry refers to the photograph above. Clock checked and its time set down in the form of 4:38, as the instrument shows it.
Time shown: 9:16
